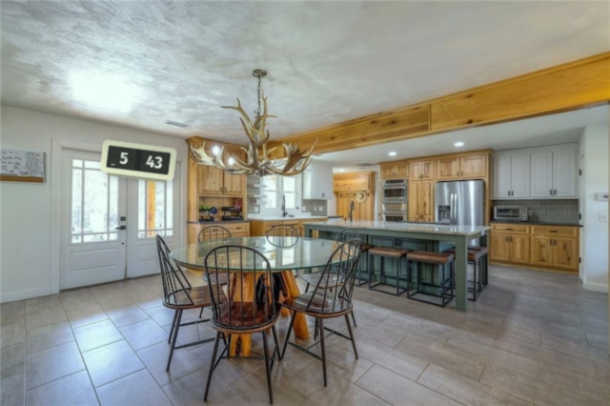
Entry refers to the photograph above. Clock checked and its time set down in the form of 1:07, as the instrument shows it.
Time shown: 5:43
